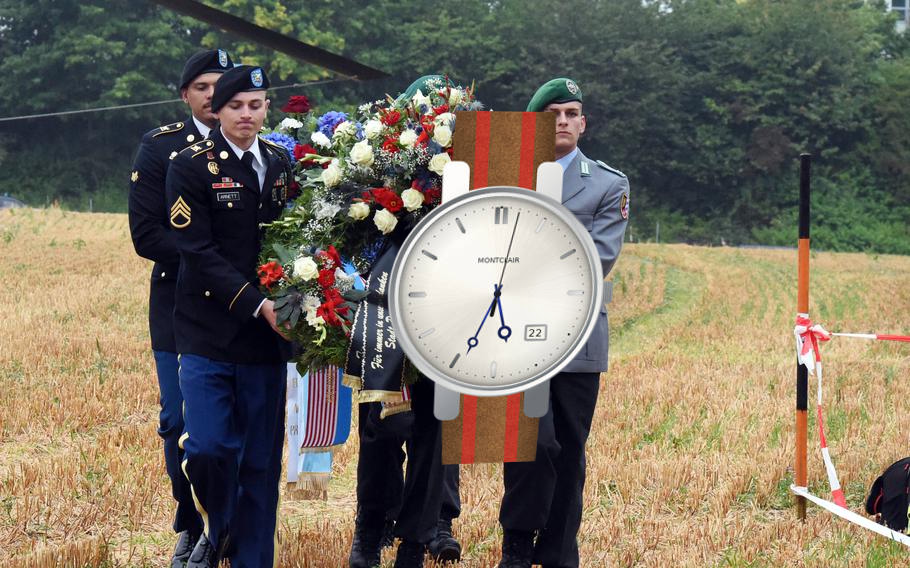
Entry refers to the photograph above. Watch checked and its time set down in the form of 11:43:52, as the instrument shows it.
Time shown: 5:34:02
